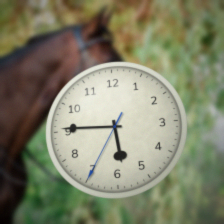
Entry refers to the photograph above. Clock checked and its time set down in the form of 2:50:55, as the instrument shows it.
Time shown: 5:45:35
